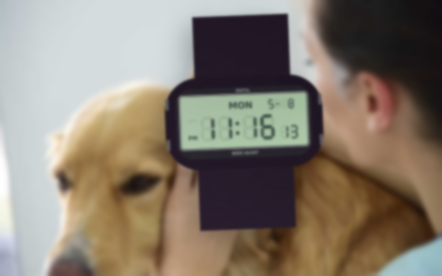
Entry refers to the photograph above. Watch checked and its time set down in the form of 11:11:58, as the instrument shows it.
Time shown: 11:16:13
